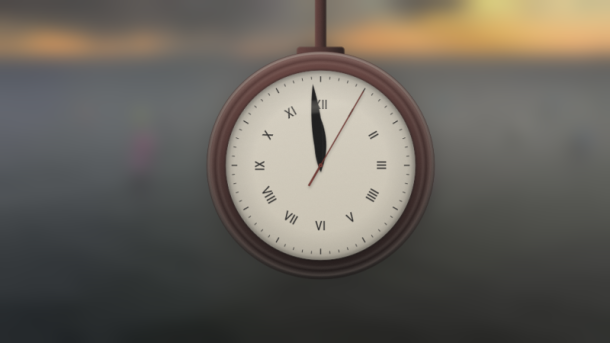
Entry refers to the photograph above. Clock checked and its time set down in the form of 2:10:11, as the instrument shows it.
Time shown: 11:59:05
